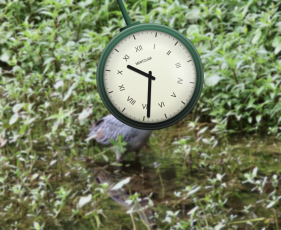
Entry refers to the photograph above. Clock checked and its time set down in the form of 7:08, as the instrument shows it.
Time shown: 10:34
